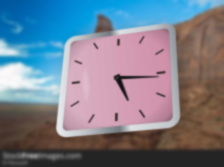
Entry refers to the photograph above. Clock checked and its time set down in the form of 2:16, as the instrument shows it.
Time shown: 5:16
